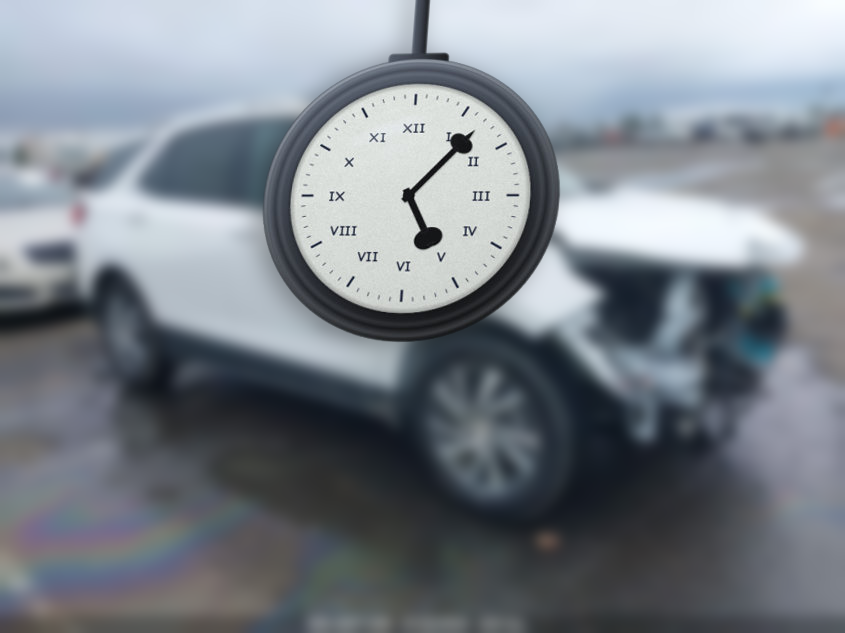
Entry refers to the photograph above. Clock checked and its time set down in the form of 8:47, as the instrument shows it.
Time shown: 5:07
